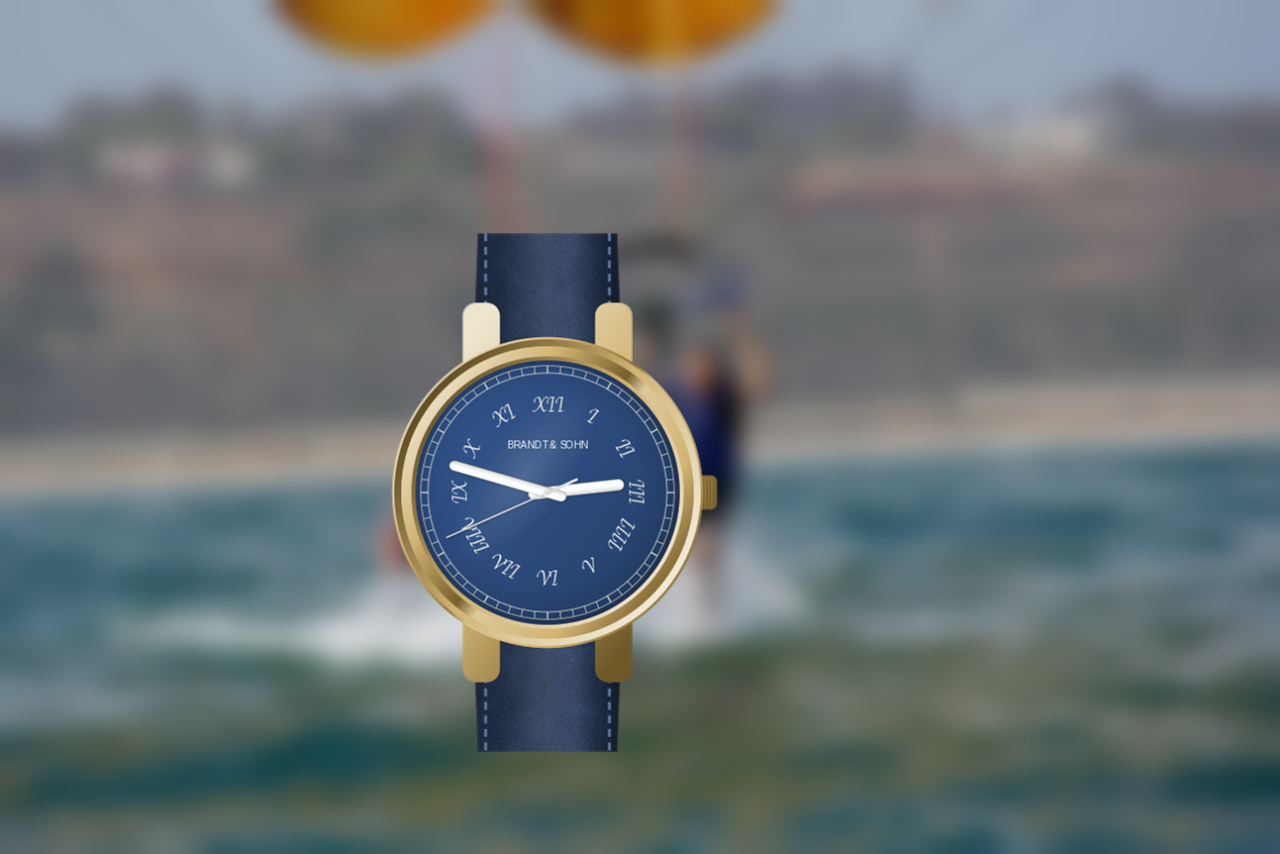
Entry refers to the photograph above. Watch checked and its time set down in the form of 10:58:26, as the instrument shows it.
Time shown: 2:47:41
